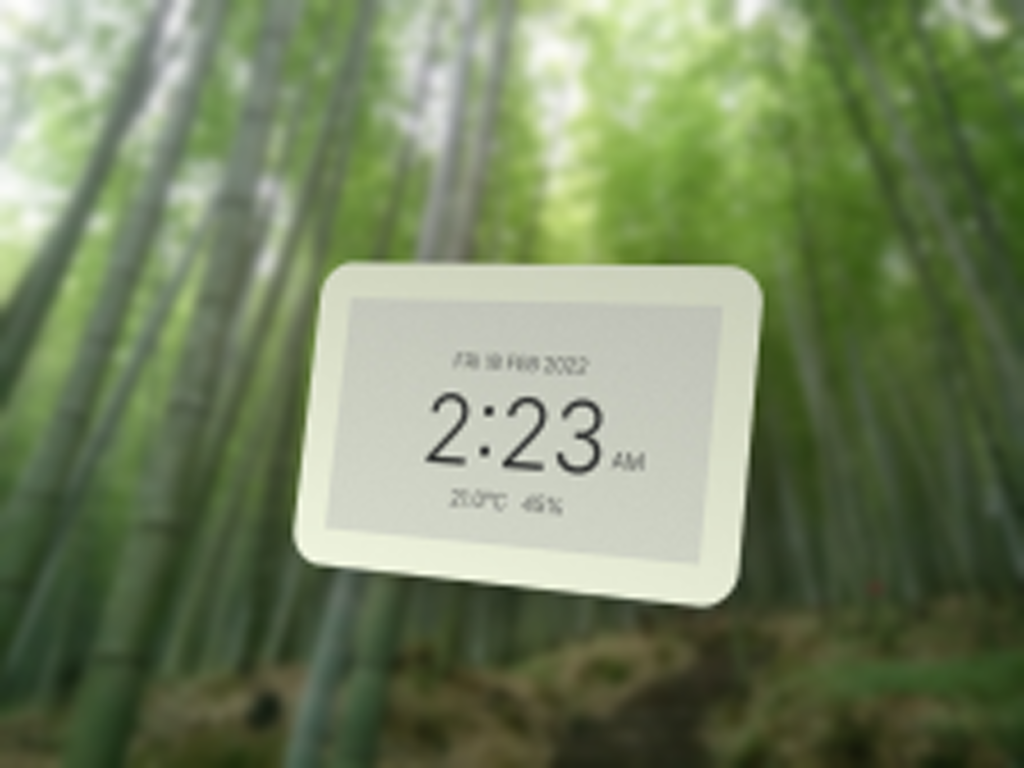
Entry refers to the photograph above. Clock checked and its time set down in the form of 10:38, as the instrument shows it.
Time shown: 2:23
